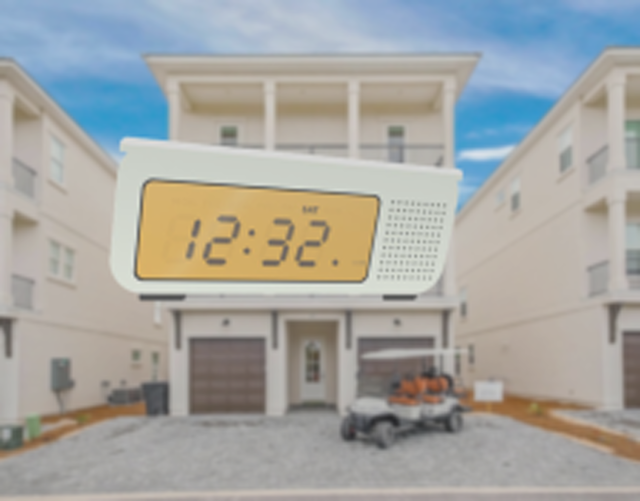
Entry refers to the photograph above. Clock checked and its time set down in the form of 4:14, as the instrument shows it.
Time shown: 12:32
